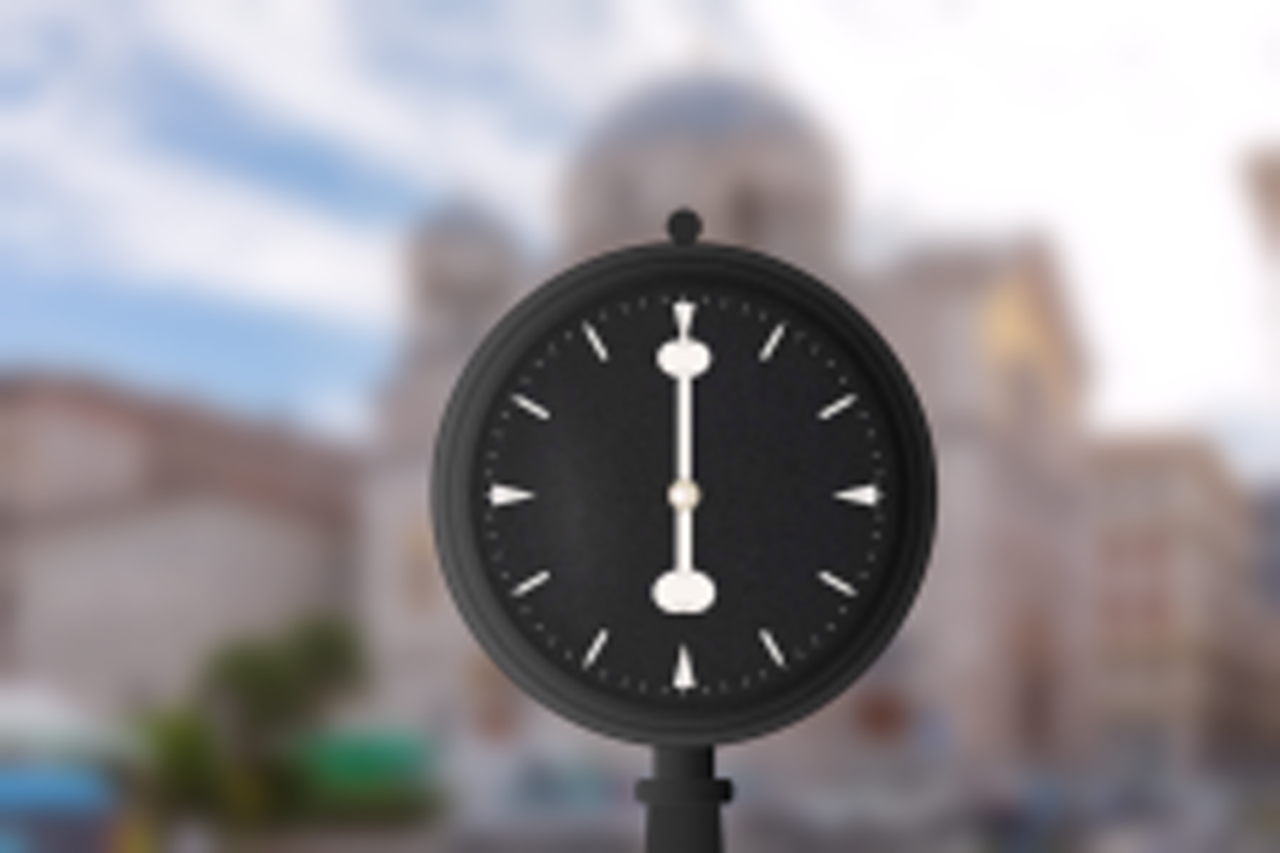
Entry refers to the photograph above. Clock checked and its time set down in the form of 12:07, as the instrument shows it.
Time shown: 6:00
